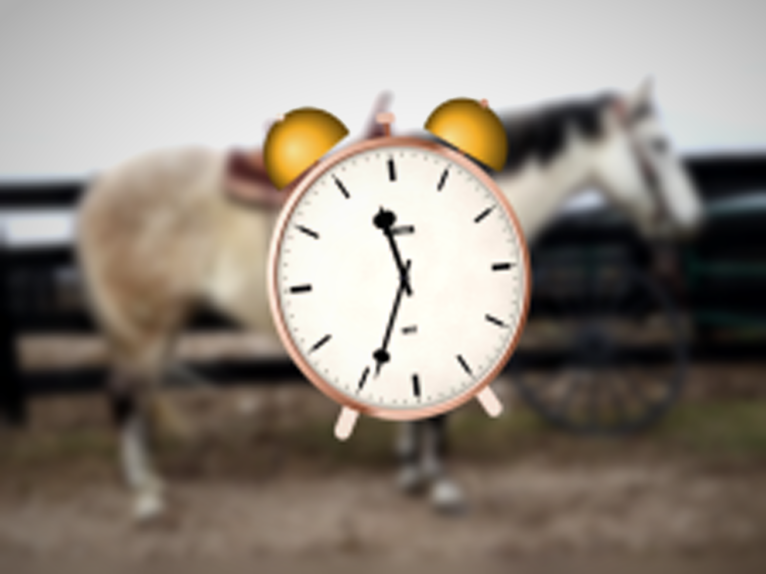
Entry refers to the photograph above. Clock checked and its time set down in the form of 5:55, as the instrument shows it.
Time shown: 11:34
